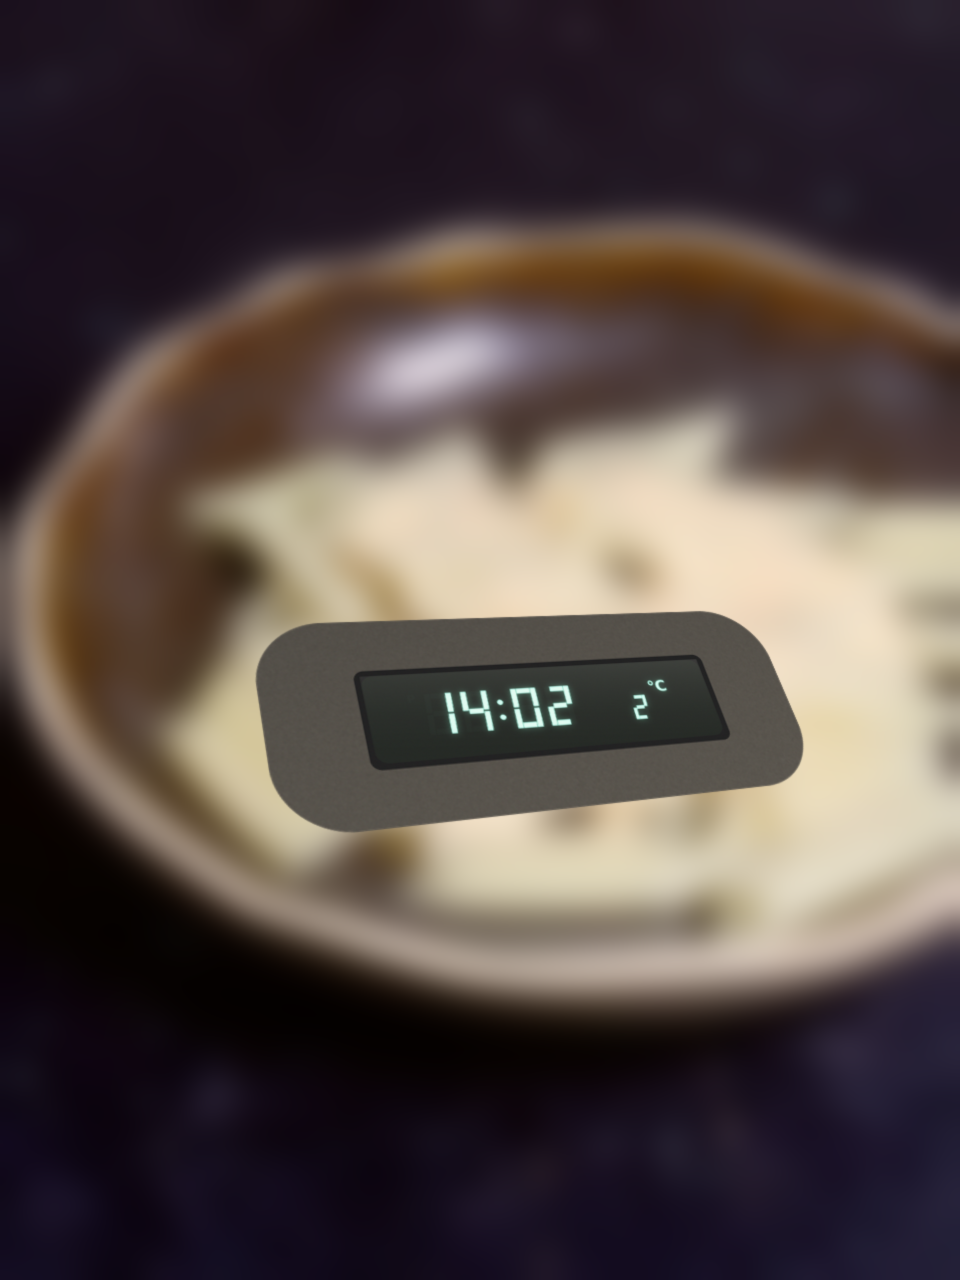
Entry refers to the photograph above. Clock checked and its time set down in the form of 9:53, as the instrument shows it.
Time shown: 14:02
